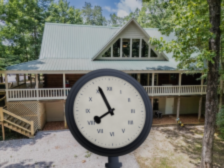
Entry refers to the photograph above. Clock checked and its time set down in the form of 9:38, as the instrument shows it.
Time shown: 7:56
